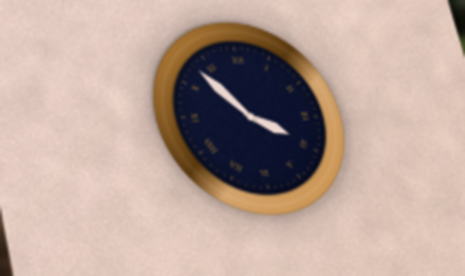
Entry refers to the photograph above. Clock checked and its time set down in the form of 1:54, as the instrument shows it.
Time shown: 3:53
